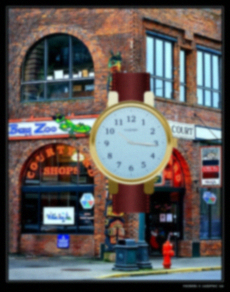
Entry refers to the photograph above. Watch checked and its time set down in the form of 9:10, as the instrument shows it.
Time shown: 10:16
